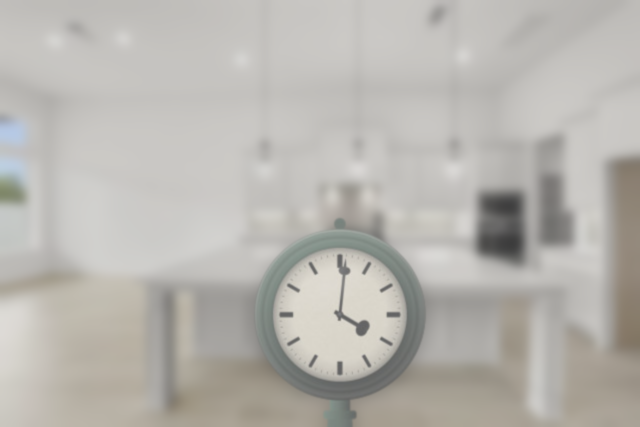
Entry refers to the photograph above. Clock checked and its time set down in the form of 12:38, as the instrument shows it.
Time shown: 4:01
